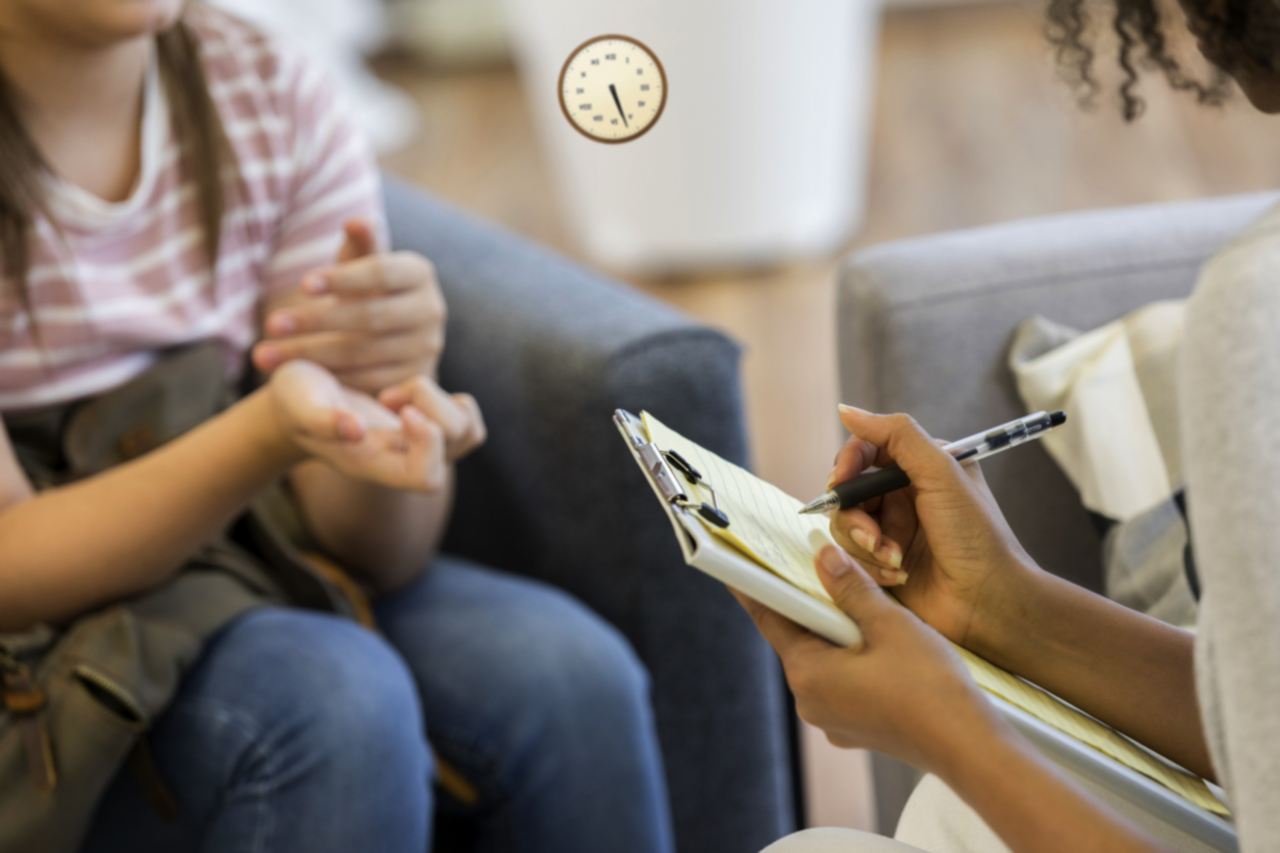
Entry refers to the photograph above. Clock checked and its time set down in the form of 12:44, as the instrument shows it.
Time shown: 5:27
